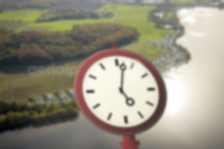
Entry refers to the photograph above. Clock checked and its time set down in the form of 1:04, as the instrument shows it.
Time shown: 5:02
